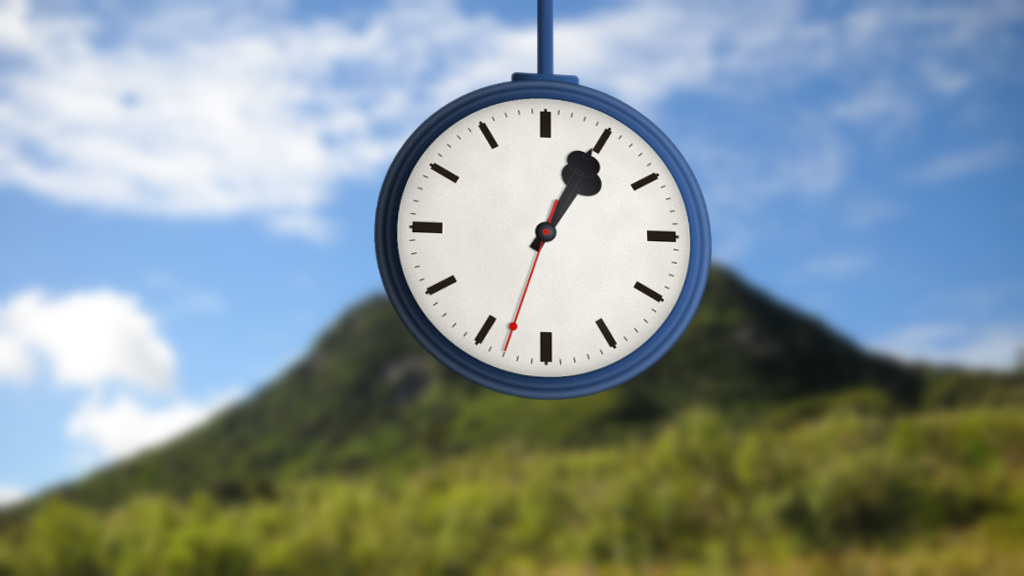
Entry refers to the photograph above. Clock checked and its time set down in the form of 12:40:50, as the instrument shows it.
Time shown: 1:04:33
